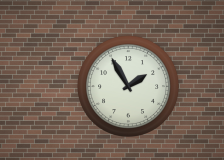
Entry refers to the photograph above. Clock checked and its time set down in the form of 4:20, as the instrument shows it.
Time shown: 1:55
